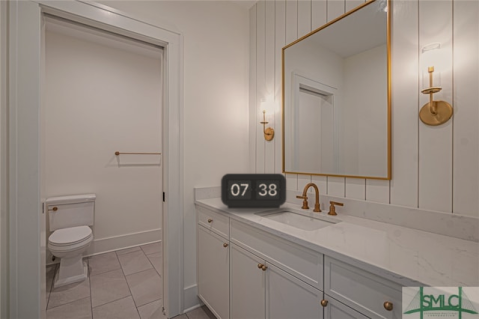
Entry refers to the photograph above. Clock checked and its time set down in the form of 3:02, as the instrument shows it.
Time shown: 7:38
